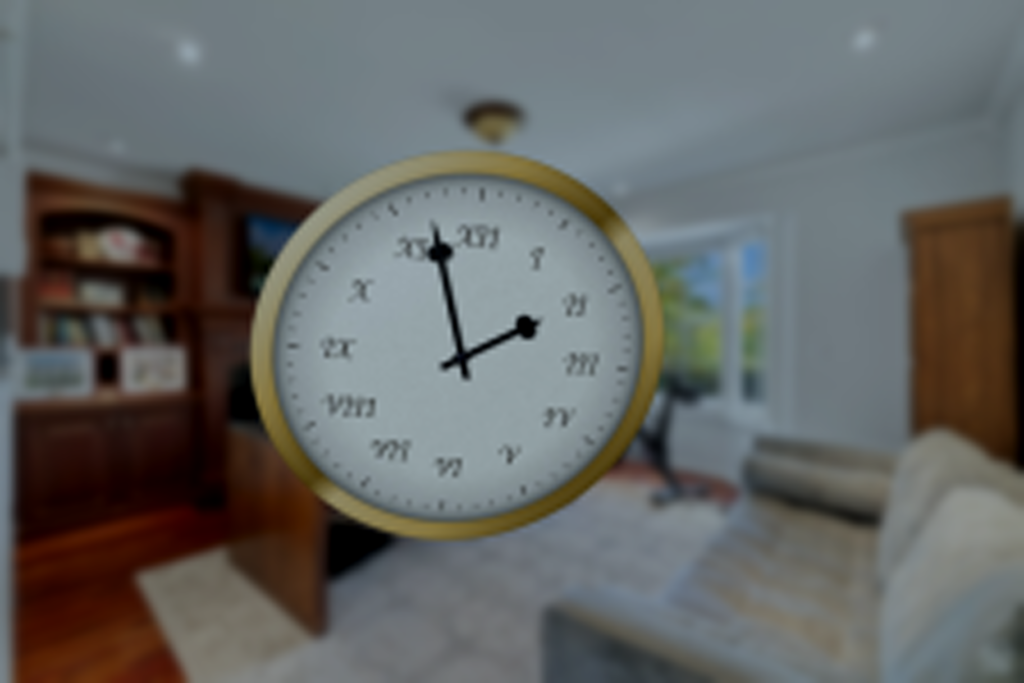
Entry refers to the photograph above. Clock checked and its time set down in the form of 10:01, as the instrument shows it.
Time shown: 1:57
